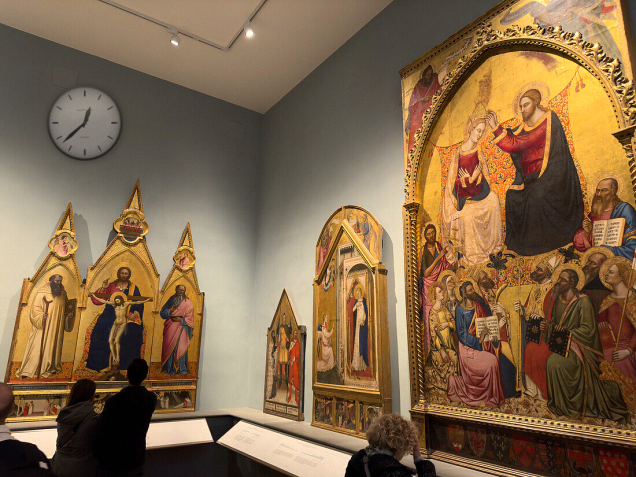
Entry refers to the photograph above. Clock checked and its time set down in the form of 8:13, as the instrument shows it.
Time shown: 12:38
